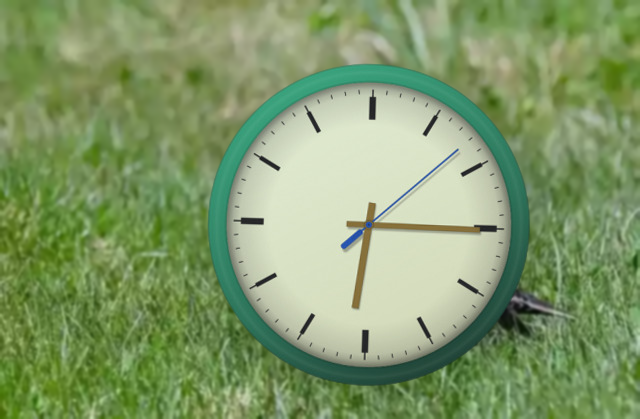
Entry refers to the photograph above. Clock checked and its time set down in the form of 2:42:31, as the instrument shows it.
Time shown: 6:15:08
